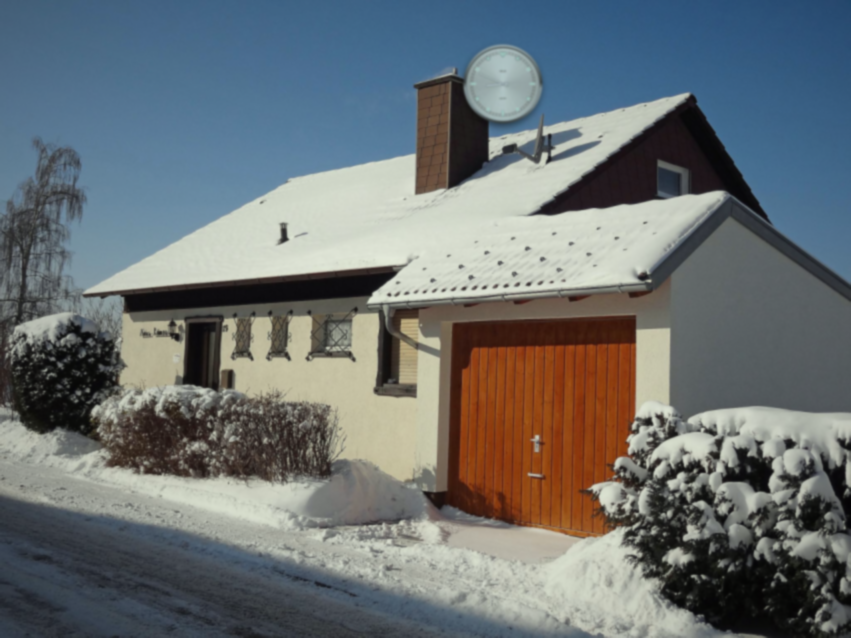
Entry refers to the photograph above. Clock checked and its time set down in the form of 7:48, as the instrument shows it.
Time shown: 8:49
